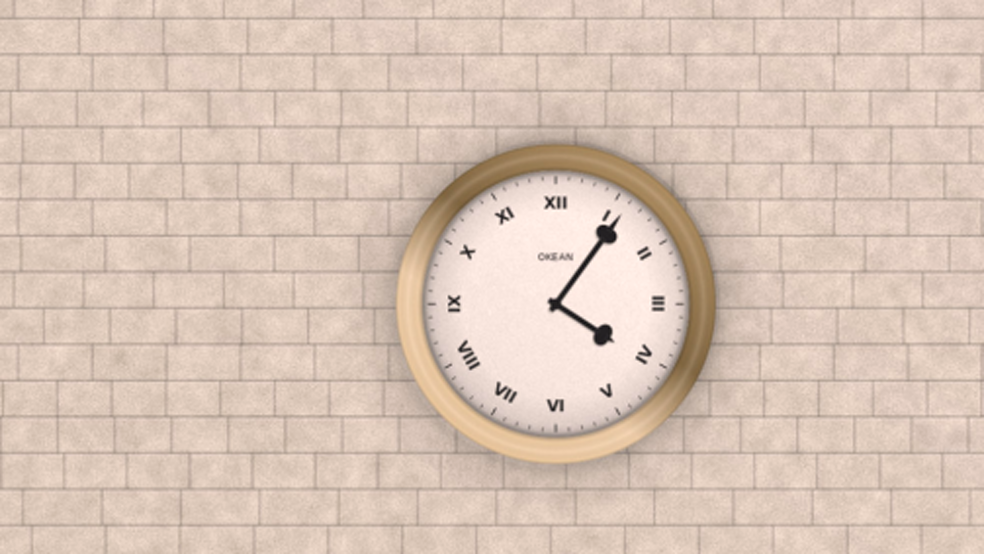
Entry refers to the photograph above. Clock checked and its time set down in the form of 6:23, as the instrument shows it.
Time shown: 4:06
